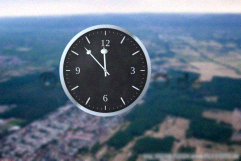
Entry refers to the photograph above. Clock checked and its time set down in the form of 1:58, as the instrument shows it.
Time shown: 11:53
